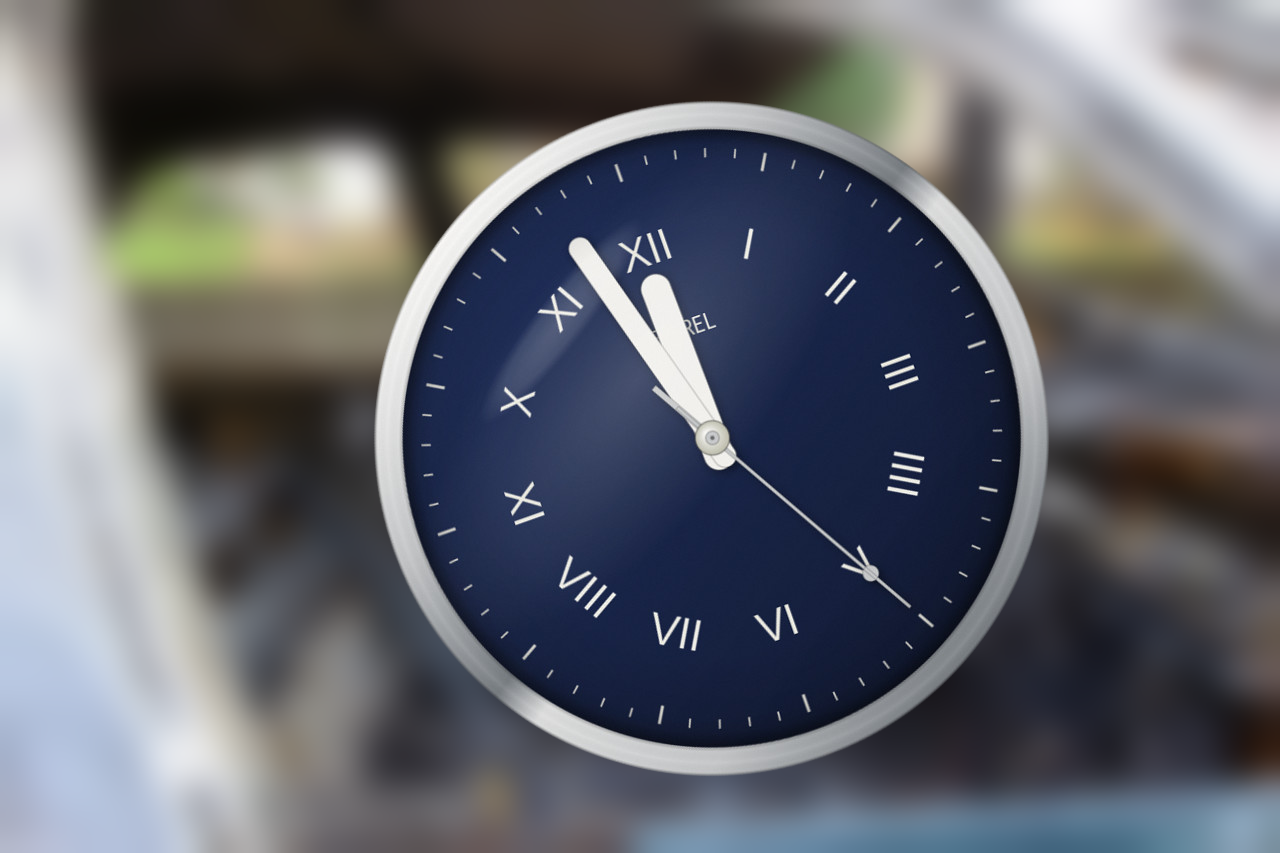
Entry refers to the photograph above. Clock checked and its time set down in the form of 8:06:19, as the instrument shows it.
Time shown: 11:57:25
